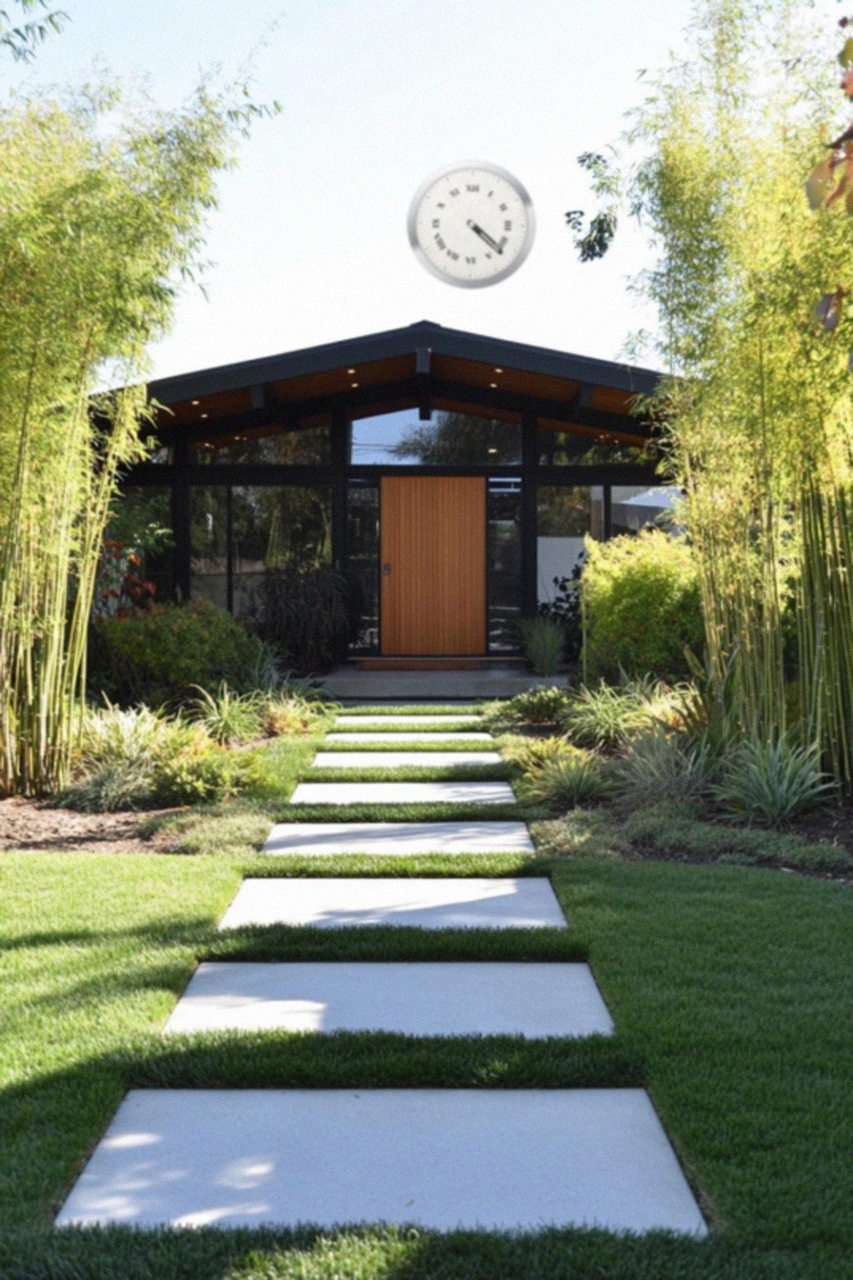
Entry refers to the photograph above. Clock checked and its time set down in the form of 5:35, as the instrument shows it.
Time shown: 4:22
